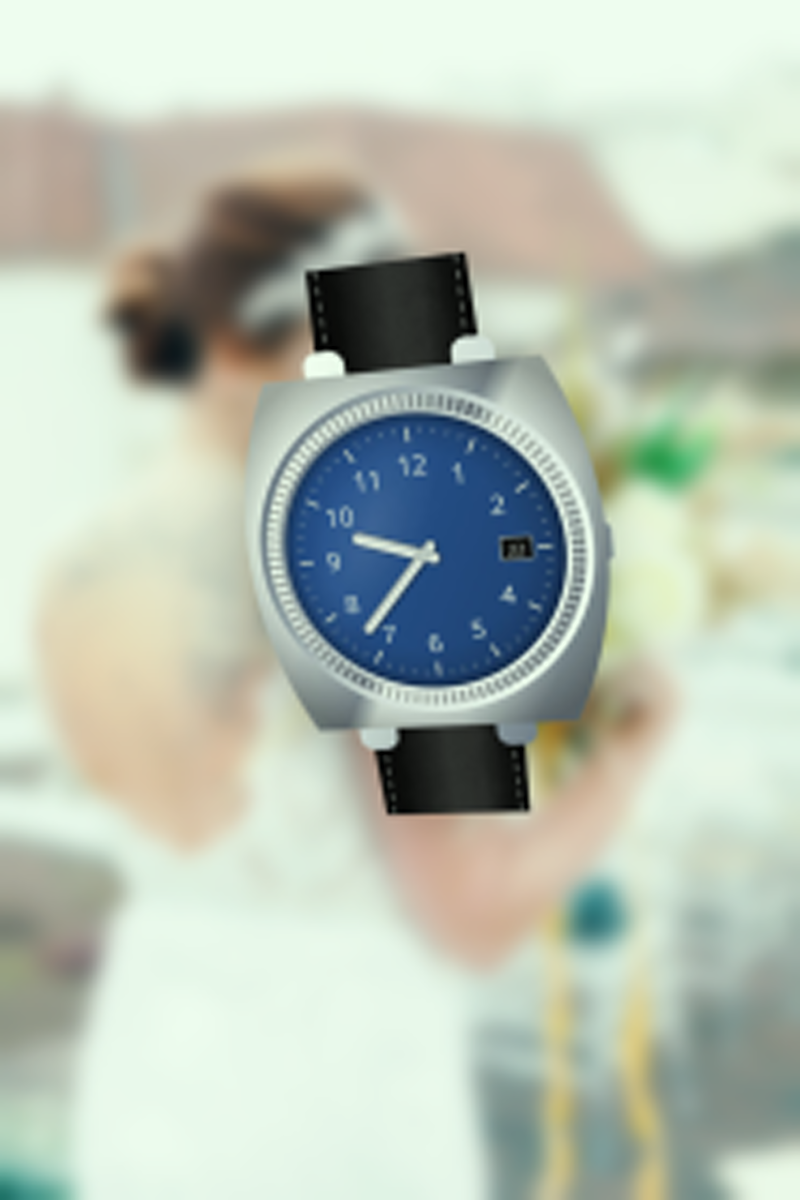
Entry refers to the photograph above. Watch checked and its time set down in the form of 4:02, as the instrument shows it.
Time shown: 9:37
